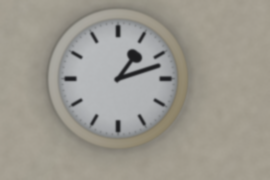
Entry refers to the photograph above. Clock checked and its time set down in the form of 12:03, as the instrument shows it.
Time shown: 1:12
